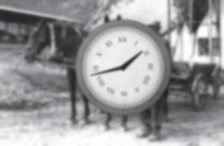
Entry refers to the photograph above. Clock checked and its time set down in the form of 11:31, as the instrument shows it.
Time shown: 1:43
